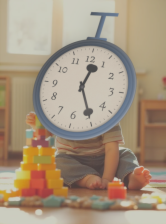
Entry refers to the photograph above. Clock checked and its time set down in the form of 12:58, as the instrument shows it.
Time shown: 12:25
